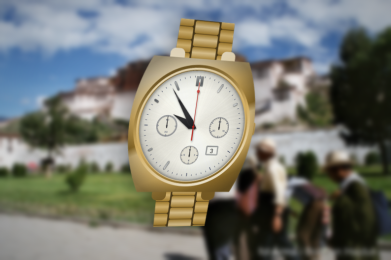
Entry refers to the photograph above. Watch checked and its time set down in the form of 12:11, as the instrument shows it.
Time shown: 9:54
